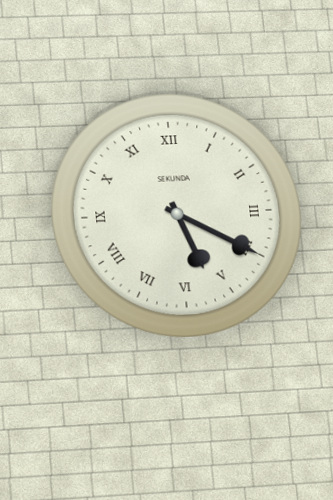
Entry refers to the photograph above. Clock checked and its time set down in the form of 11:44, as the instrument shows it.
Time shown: 5:20
